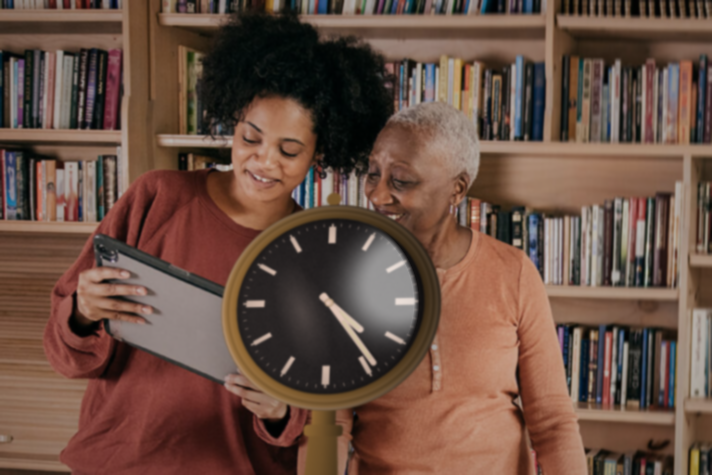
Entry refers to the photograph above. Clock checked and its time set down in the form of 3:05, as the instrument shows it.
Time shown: 4:24
